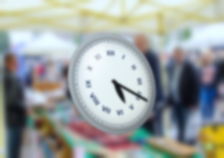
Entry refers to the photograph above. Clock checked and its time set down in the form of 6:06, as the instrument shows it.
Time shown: 5:20
